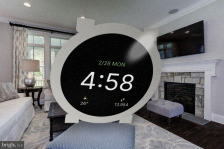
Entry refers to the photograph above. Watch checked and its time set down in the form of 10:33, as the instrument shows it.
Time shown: 4:58
